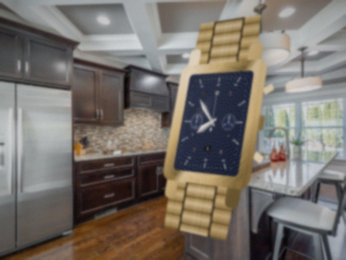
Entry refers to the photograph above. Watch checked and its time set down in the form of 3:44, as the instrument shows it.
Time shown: 7:53
